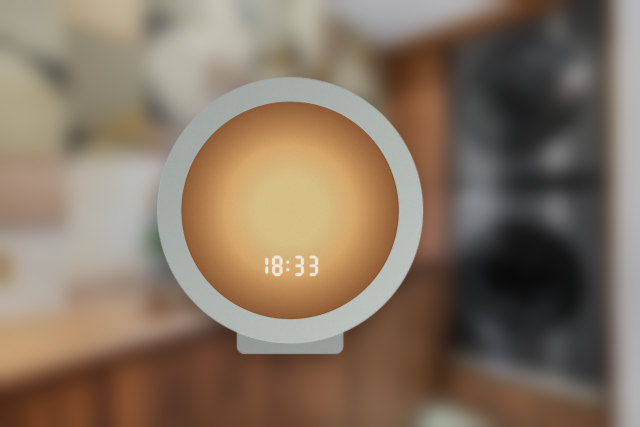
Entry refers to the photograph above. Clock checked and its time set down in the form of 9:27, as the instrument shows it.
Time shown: 18:33
